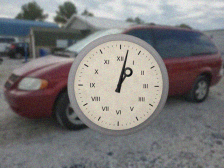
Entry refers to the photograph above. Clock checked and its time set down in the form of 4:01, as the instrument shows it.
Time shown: 1:02
